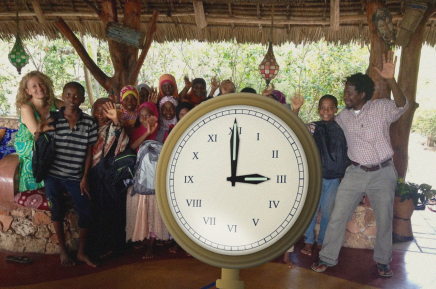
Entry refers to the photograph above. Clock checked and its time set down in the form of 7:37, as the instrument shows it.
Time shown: 3:00
